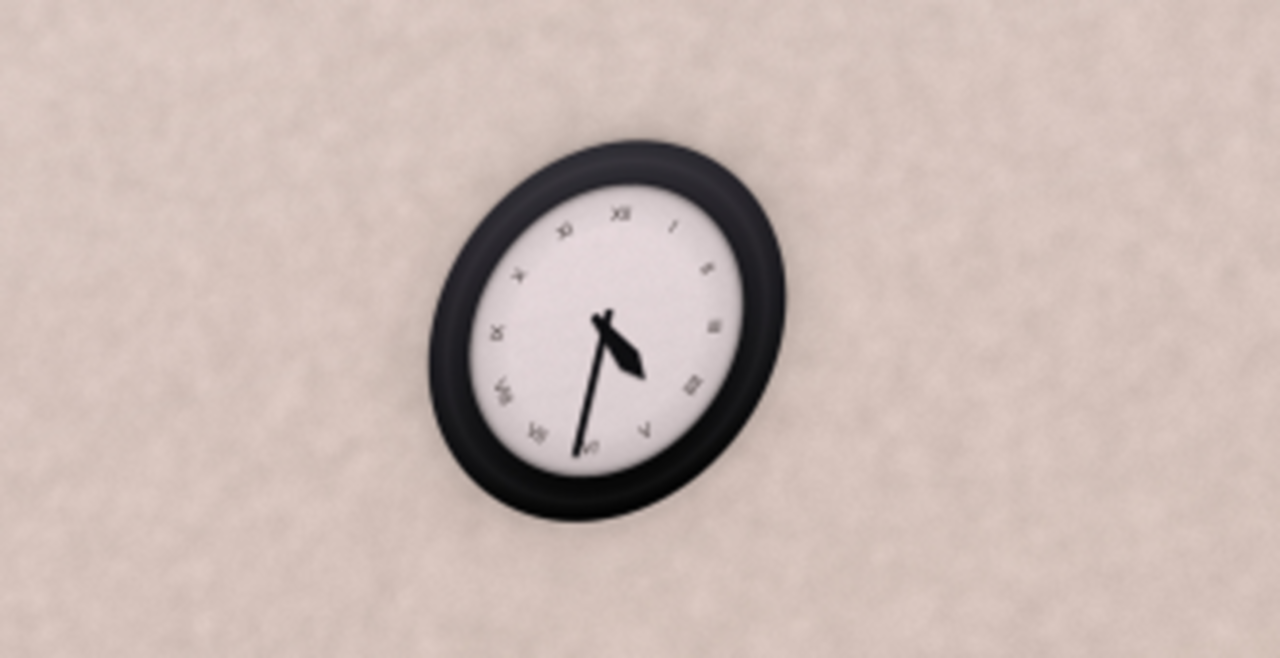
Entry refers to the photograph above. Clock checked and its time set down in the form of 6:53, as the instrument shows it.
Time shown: 4:31
